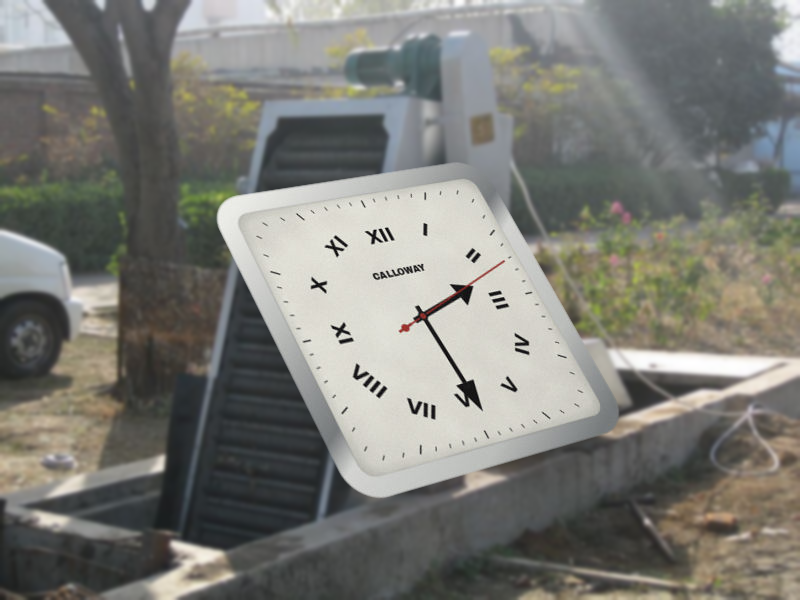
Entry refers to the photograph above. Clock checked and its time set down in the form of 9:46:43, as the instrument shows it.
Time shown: 2:29:12
